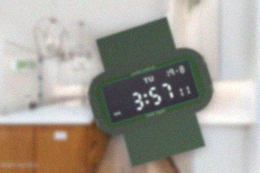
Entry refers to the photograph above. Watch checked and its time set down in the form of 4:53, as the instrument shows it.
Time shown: 3:57
